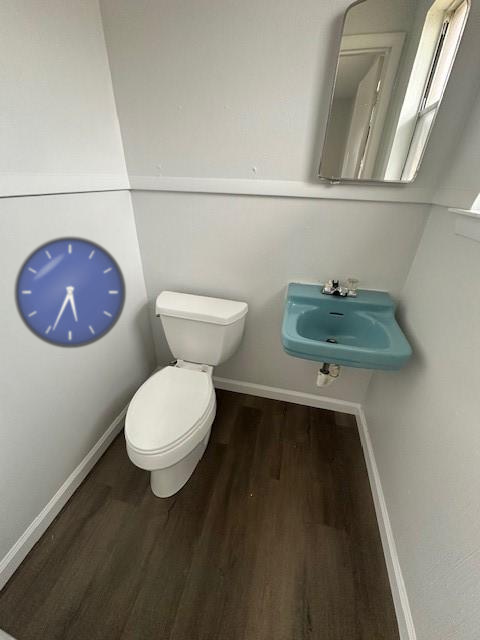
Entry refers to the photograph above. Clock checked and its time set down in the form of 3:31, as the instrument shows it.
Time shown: 5:34
